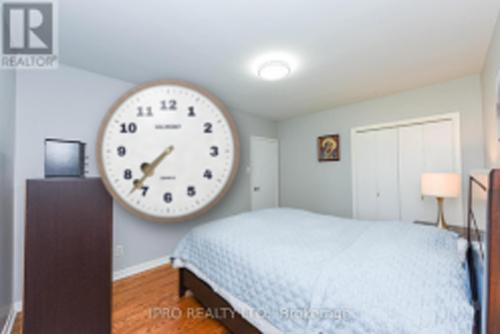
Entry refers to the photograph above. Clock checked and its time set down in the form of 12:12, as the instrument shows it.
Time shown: 7:37
